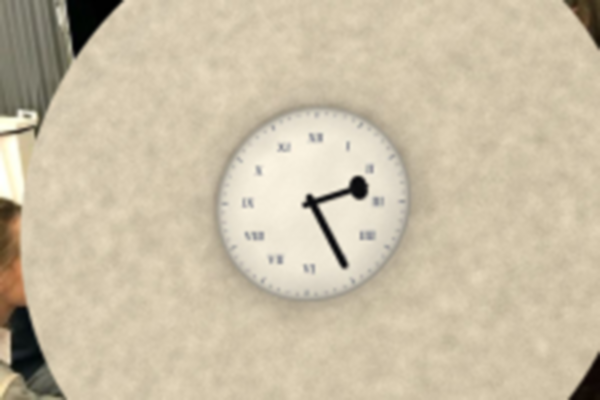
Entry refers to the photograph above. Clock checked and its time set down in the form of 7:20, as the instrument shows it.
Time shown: 2:25
